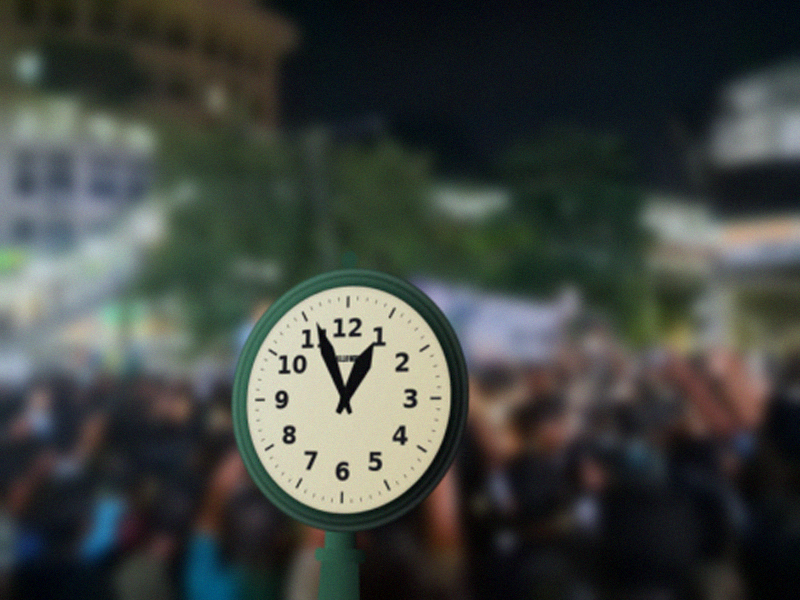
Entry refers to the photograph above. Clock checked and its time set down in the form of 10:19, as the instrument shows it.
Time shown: 12:56
